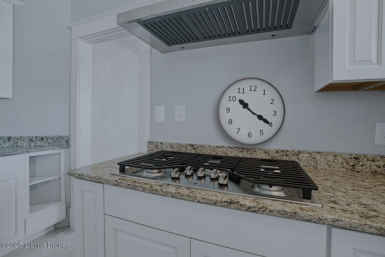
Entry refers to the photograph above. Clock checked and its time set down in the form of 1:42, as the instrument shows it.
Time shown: 10:20
